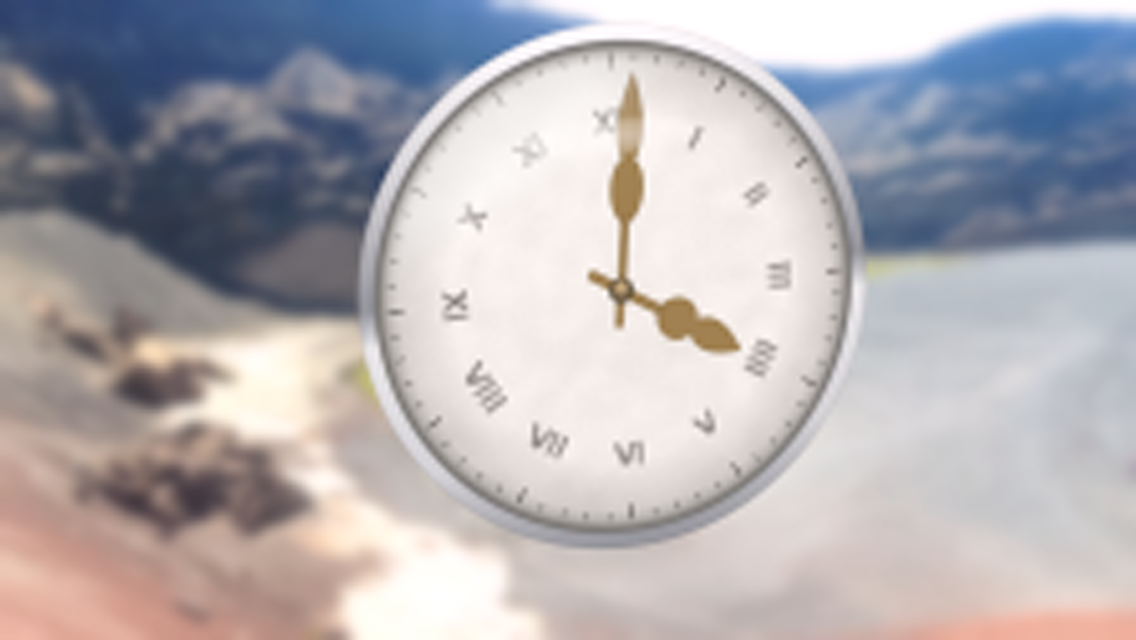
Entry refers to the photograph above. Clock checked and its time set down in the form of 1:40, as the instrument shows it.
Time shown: 4:01
